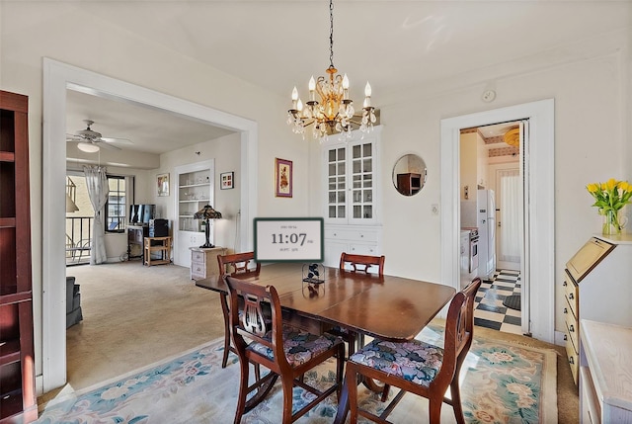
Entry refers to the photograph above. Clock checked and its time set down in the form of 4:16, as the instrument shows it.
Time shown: 11:07
